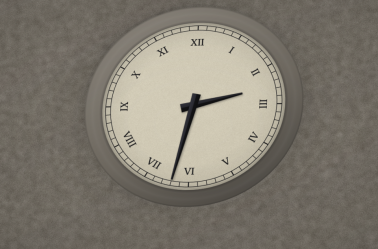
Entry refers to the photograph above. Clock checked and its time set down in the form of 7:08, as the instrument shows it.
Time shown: 2:32
